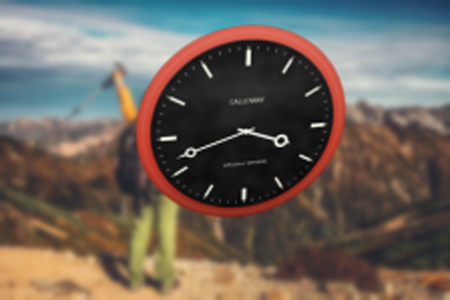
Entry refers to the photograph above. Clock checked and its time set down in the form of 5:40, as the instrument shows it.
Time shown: 3:42
